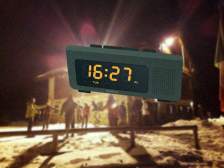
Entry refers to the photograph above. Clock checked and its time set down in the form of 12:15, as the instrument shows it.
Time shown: 16:27
